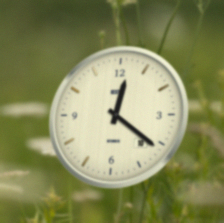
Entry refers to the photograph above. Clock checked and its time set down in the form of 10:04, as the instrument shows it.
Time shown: 12:21
